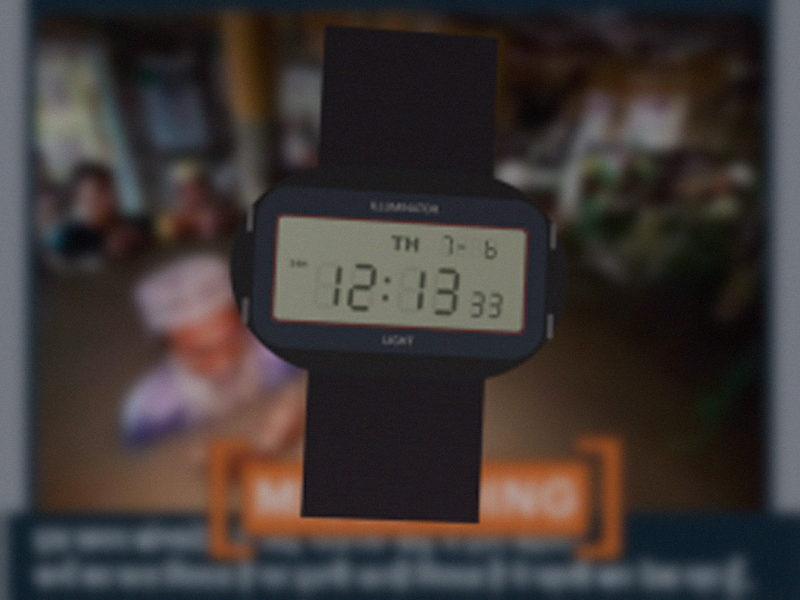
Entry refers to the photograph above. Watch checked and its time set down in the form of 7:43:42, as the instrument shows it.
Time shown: 12:13:33
